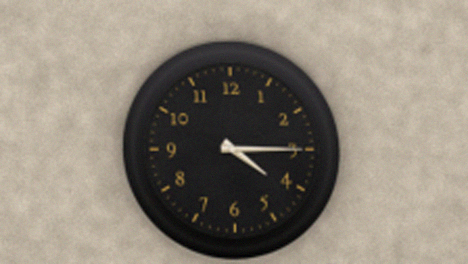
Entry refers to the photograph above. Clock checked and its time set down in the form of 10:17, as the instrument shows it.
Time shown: 4:15
